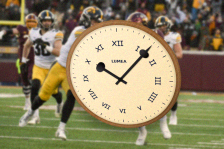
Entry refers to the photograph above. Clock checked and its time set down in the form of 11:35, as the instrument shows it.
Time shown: 10:07
